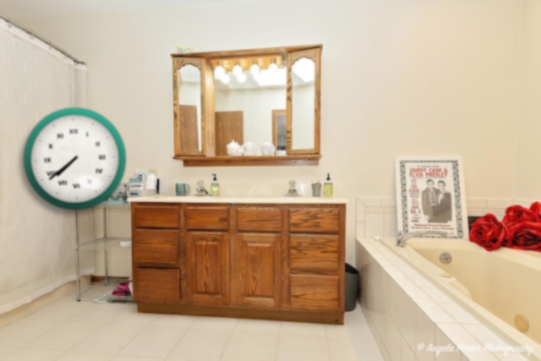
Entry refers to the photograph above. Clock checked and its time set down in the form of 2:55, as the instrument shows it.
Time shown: 7:39
